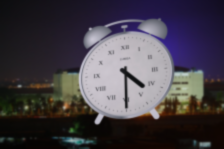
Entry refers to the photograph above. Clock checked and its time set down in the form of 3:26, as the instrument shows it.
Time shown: 4:30
